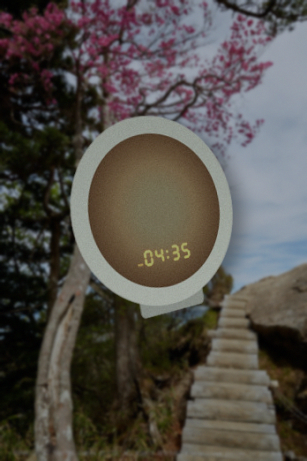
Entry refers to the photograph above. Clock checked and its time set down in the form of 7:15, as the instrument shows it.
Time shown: 4:35
